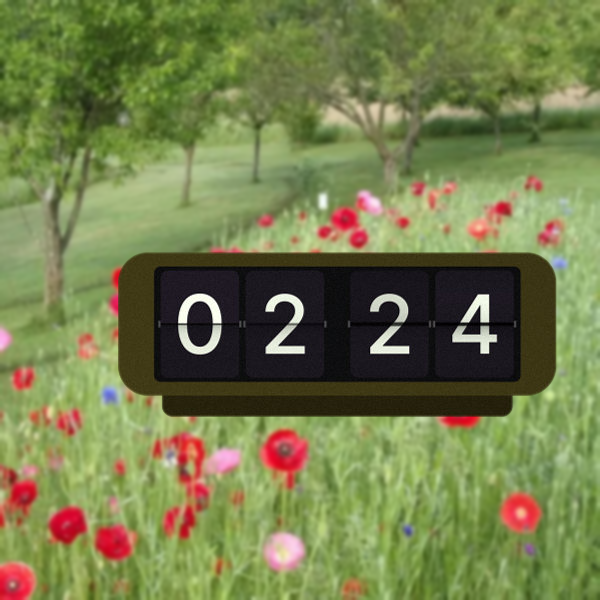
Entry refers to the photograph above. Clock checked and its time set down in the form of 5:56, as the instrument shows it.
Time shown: 2:24
